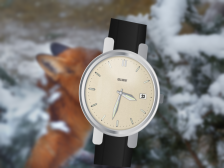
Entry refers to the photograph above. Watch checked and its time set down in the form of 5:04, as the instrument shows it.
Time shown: 3:32
